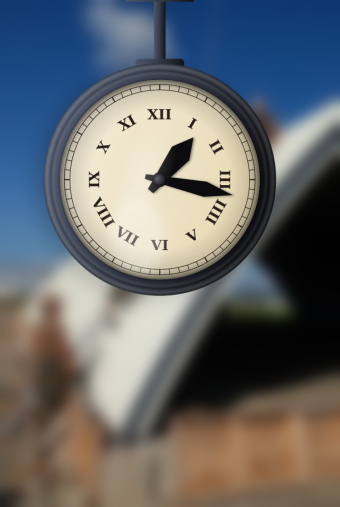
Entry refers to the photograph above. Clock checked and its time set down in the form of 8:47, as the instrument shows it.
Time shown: 1:17
